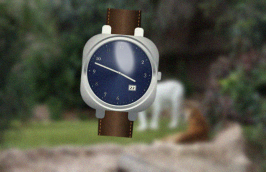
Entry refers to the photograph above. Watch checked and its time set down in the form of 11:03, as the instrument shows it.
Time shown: 3:48
